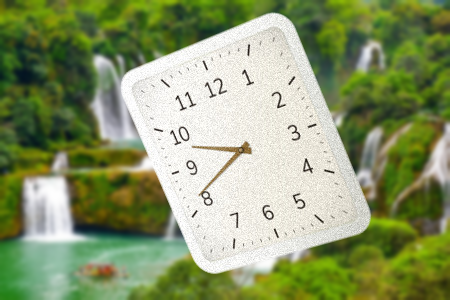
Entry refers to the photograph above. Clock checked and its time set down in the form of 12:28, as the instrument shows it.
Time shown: 9:41
